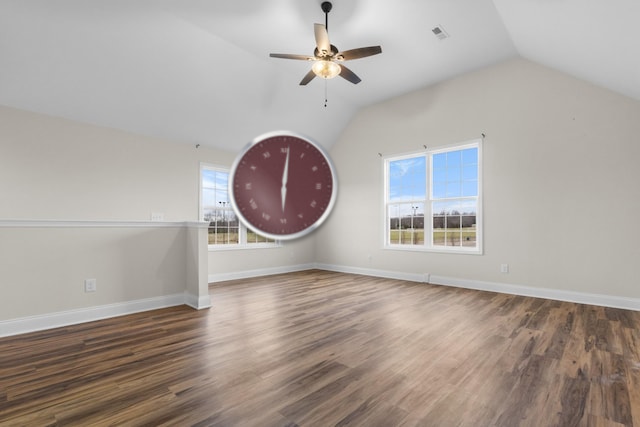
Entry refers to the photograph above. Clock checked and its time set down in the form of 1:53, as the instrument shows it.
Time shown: 6:01
